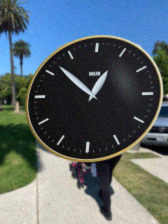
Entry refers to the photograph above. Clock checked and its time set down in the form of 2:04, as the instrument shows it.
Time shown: 12:52
